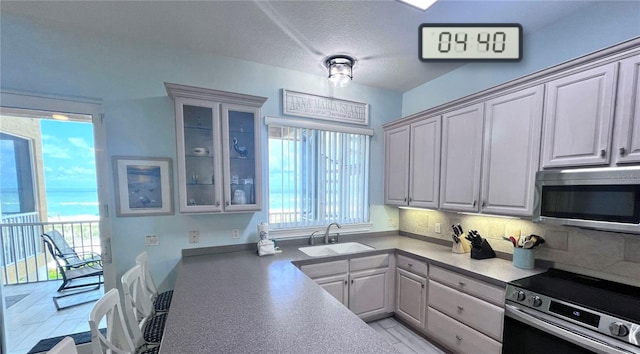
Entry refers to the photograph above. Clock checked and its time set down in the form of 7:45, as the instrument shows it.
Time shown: 4:40
